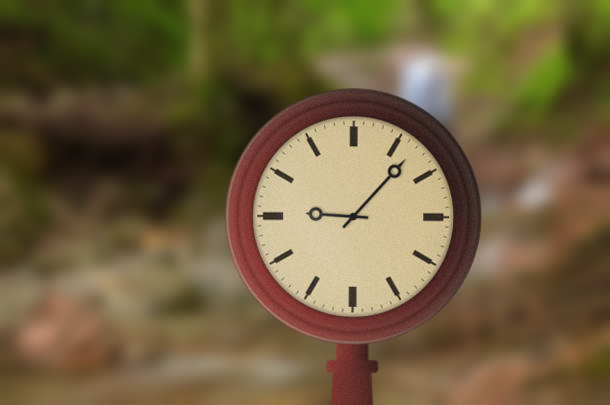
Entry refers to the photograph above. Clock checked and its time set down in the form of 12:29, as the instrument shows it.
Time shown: 9:07
